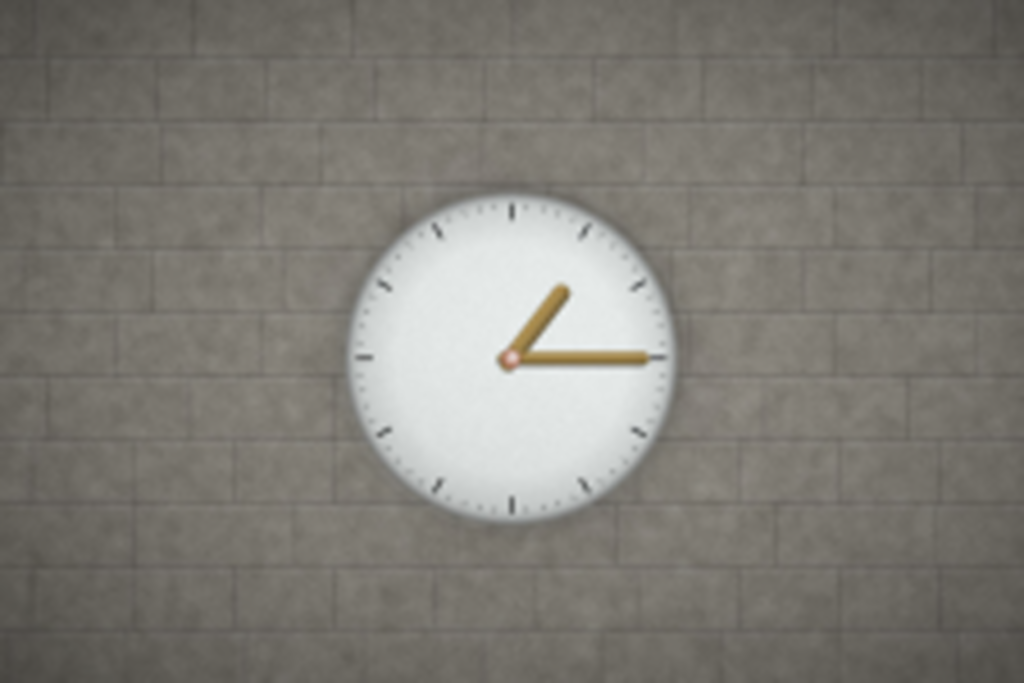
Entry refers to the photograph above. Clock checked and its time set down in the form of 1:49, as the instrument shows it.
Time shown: 1:15
